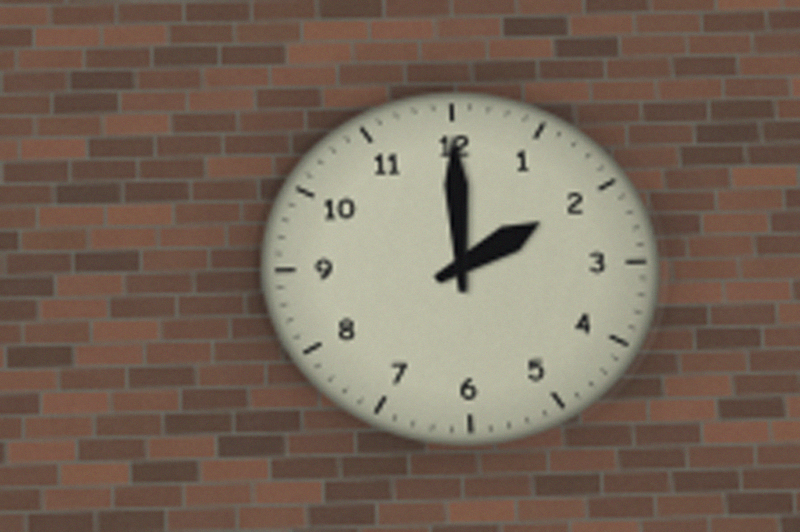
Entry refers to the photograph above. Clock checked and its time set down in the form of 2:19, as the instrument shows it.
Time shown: 2:00
